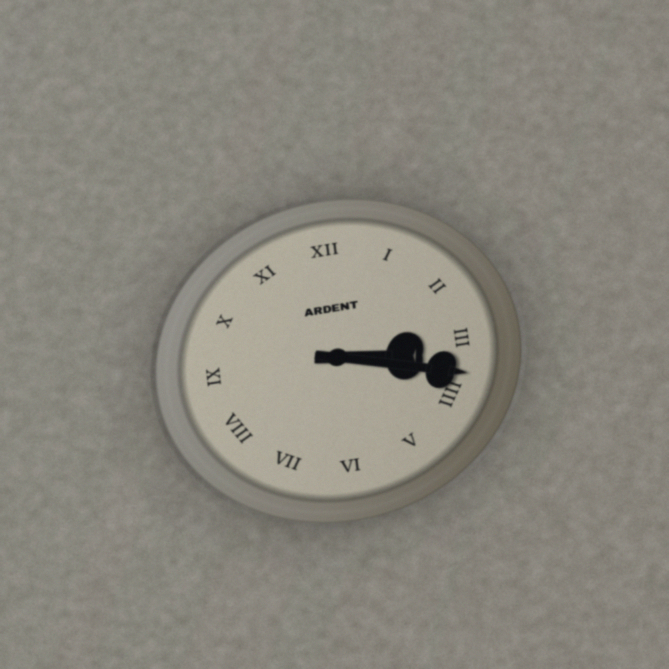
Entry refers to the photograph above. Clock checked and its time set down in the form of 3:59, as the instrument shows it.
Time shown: 3:18
